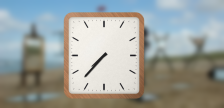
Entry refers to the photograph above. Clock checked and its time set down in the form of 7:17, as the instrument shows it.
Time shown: 7:37
